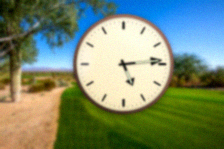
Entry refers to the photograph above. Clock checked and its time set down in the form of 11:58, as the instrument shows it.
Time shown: 5:14
